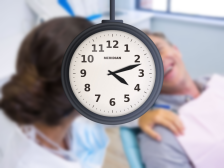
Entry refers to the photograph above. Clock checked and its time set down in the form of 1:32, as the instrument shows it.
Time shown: 4:12
